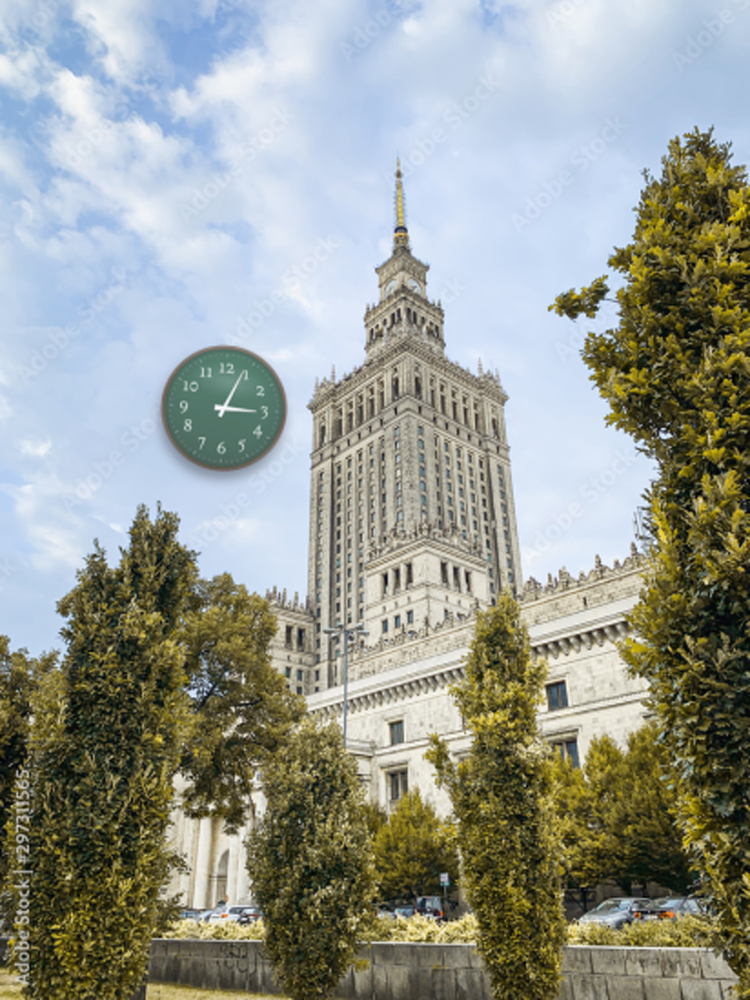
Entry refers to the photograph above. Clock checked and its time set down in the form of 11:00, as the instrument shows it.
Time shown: 3:04
